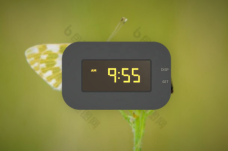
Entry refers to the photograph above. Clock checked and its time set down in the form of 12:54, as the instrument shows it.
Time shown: 9:55
